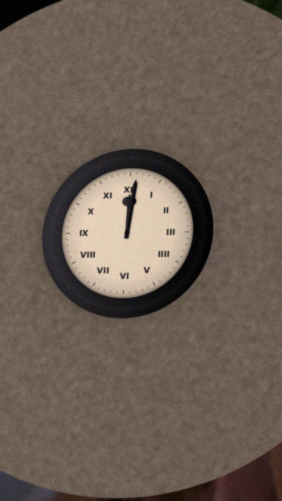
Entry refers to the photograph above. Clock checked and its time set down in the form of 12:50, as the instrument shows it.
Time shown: 12:01
